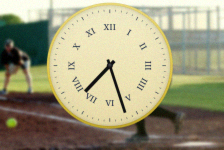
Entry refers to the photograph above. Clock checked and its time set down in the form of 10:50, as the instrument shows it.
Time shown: 7:27
